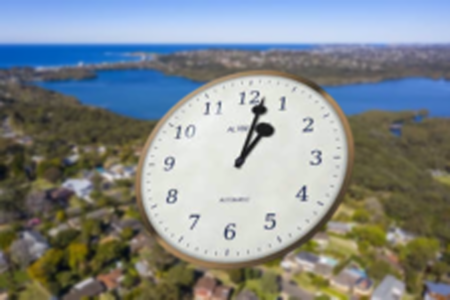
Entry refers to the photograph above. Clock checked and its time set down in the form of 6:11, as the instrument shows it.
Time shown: 1:02
